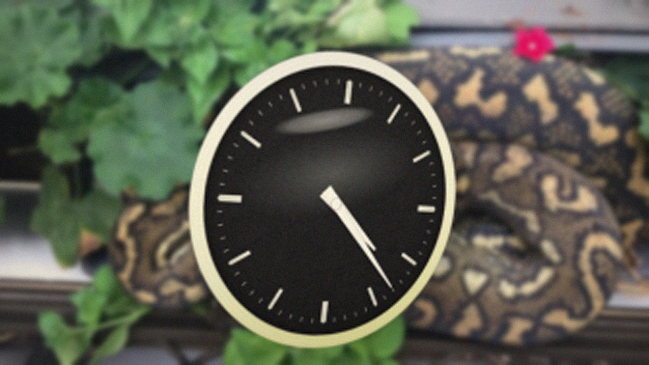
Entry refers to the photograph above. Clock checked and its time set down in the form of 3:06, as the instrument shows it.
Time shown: 4:23
